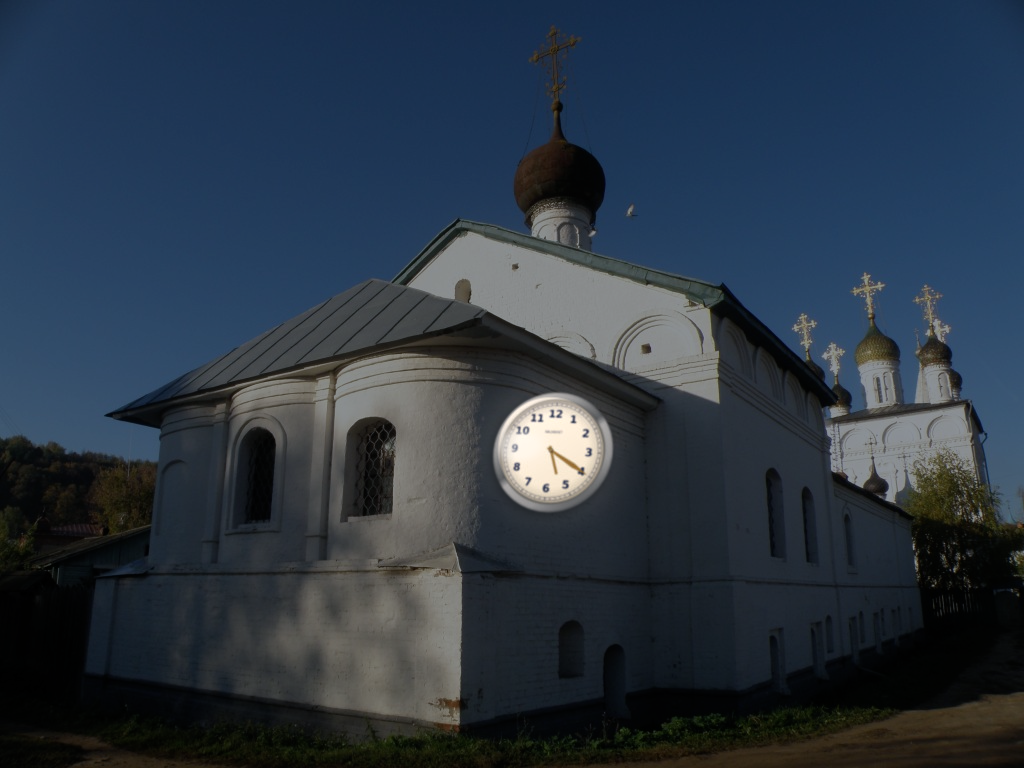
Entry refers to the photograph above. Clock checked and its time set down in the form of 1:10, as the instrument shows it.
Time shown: 5:20
